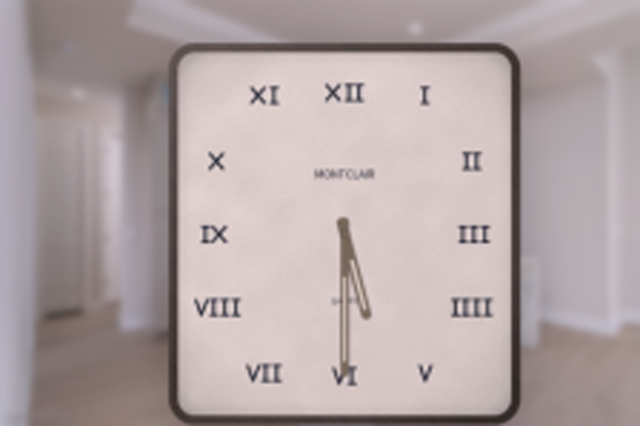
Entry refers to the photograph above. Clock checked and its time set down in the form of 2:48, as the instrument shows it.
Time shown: 5:30
